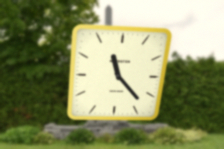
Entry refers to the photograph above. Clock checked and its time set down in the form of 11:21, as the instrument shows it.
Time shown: 11:23
